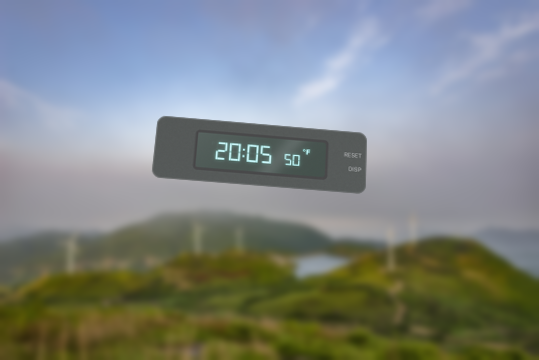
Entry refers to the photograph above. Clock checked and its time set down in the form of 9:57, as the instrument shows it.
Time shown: 20:05
